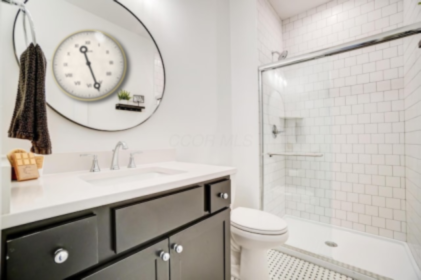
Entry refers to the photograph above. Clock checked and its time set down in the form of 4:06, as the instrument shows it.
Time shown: 11:27
